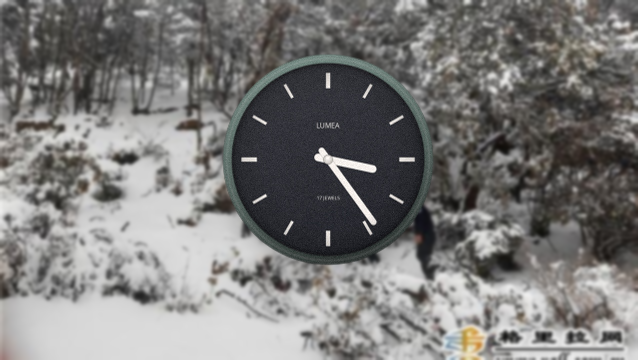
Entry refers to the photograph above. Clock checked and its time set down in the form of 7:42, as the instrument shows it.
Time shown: 3:24
